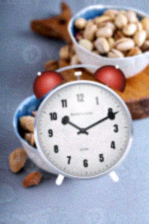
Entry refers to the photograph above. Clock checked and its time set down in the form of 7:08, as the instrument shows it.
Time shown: 10:11
